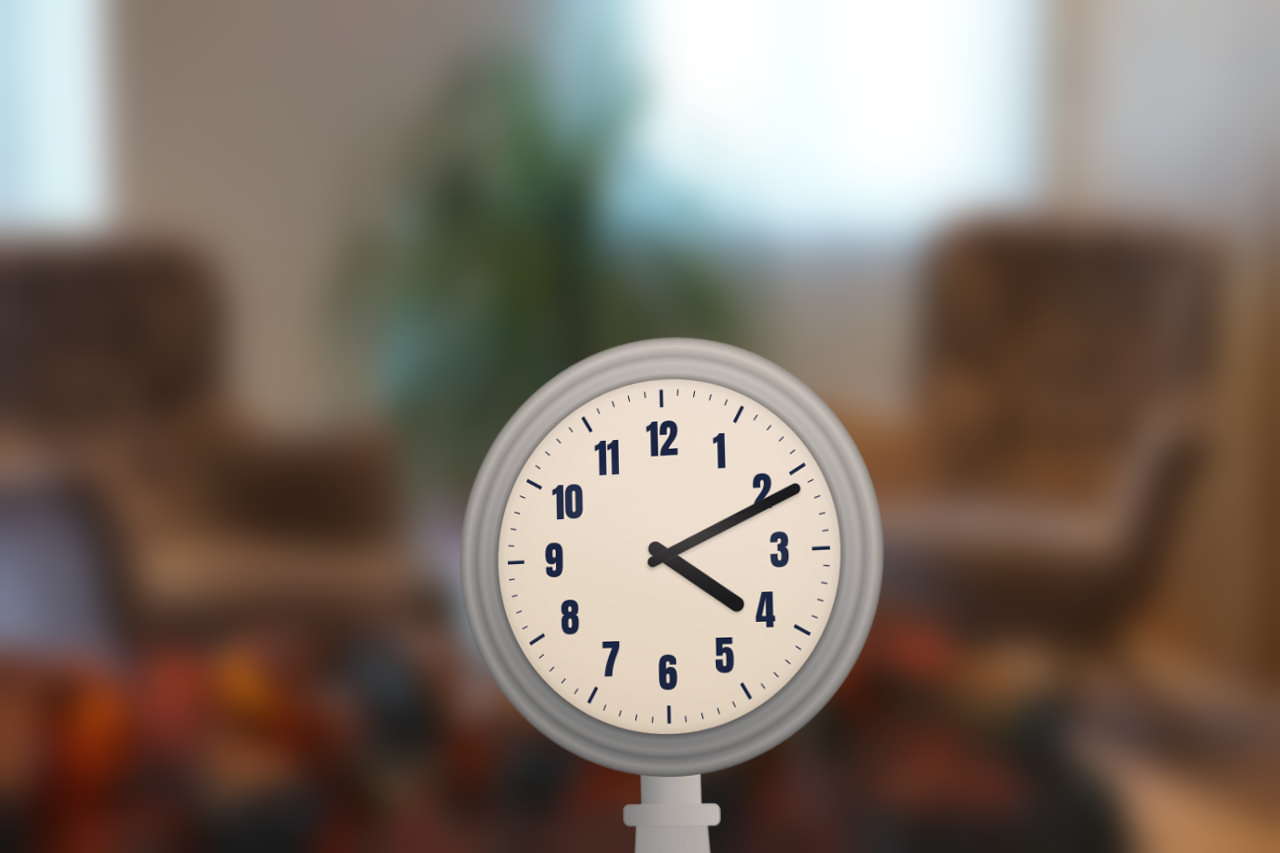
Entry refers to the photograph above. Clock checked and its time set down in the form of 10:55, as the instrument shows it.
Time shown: 4:11
